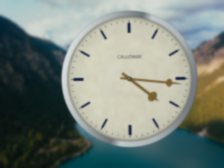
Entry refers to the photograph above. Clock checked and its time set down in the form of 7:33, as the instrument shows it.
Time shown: 4:16
